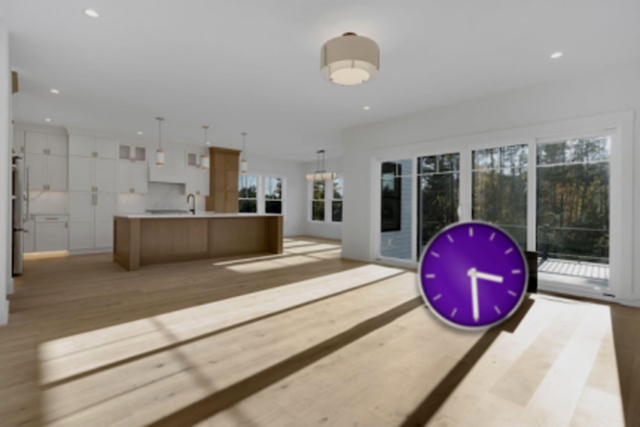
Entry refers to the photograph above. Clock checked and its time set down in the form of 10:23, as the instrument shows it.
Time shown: 3:30
